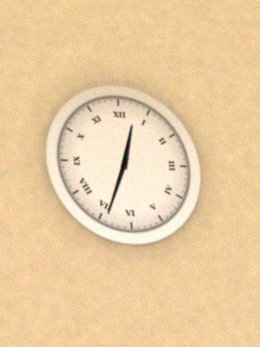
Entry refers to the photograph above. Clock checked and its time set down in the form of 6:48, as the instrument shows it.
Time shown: 12:34
